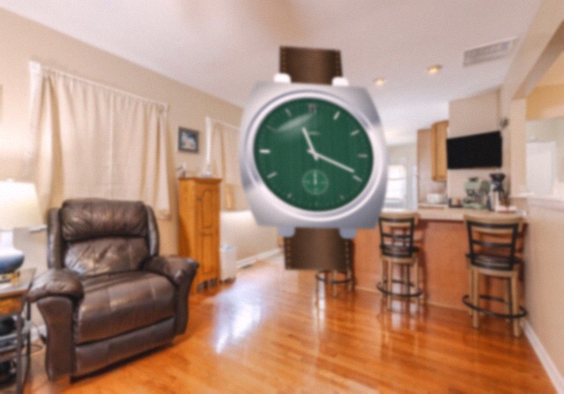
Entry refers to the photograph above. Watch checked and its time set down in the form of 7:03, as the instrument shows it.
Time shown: 11:19
